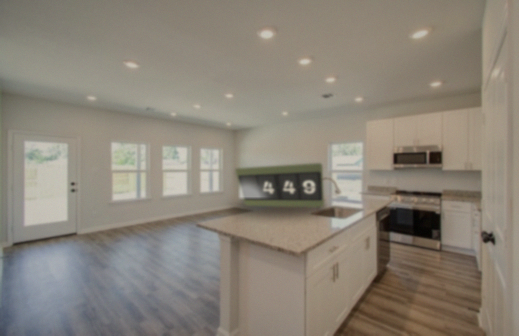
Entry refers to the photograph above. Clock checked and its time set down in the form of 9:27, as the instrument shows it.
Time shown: 4:49
